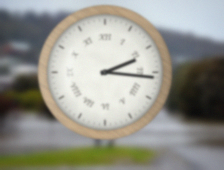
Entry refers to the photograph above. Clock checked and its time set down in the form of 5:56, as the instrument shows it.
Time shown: 2:16
